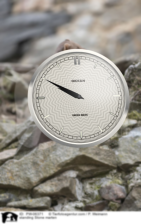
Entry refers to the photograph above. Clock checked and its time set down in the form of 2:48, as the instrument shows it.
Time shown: 9:50
